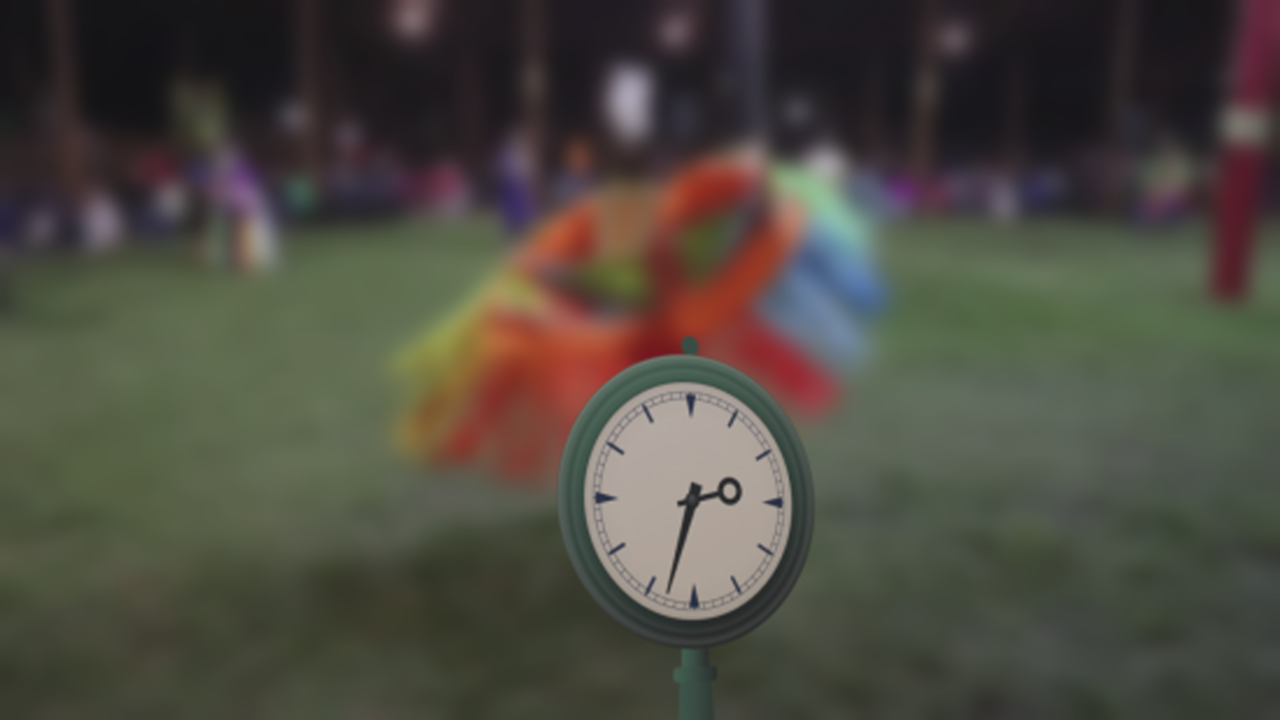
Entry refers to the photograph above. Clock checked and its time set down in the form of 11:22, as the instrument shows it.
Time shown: 2:33
